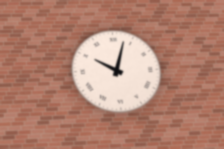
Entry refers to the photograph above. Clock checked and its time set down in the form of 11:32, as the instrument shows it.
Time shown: 10:03
